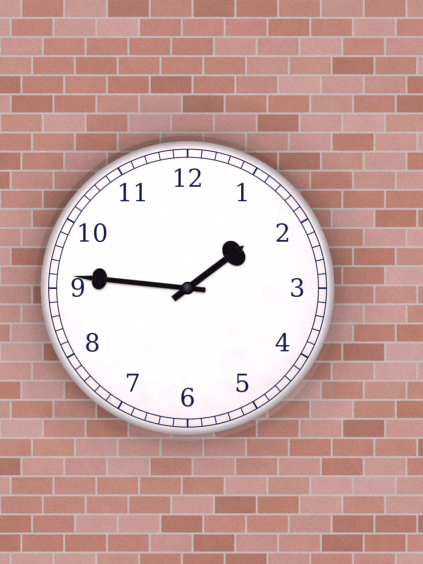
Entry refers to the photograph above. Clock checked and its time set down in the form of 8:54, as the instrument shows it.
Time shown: 1:46
